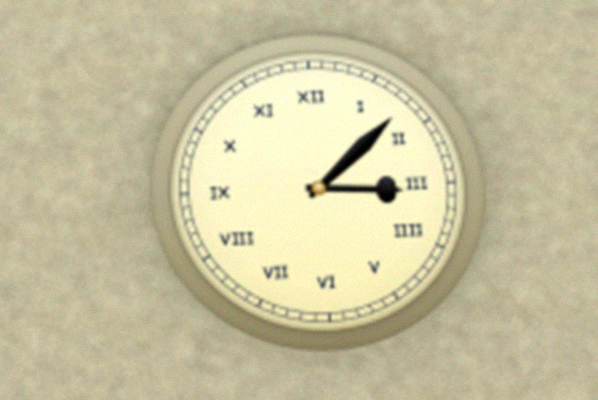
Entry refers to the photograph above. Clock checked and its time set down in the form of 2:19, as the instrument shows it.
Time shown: 3:08
